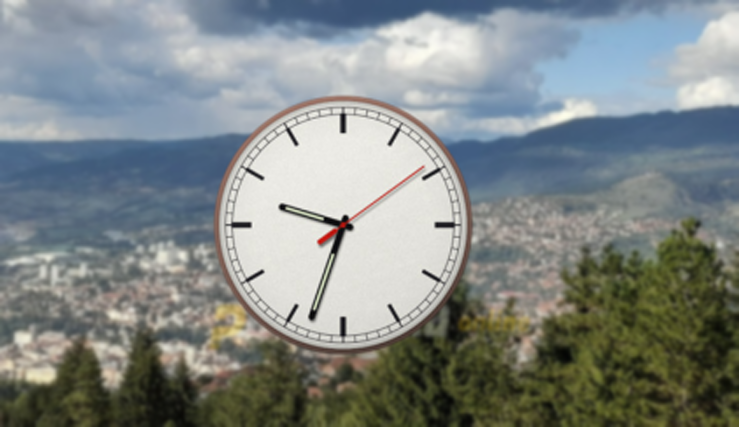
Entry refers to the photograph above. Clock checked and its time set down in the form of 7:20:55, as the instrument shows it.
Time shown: 9:33:09
